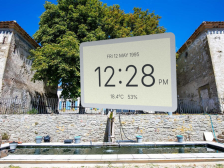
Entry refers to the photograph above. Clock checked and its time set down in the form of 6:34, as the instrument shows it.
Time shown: 12:28
